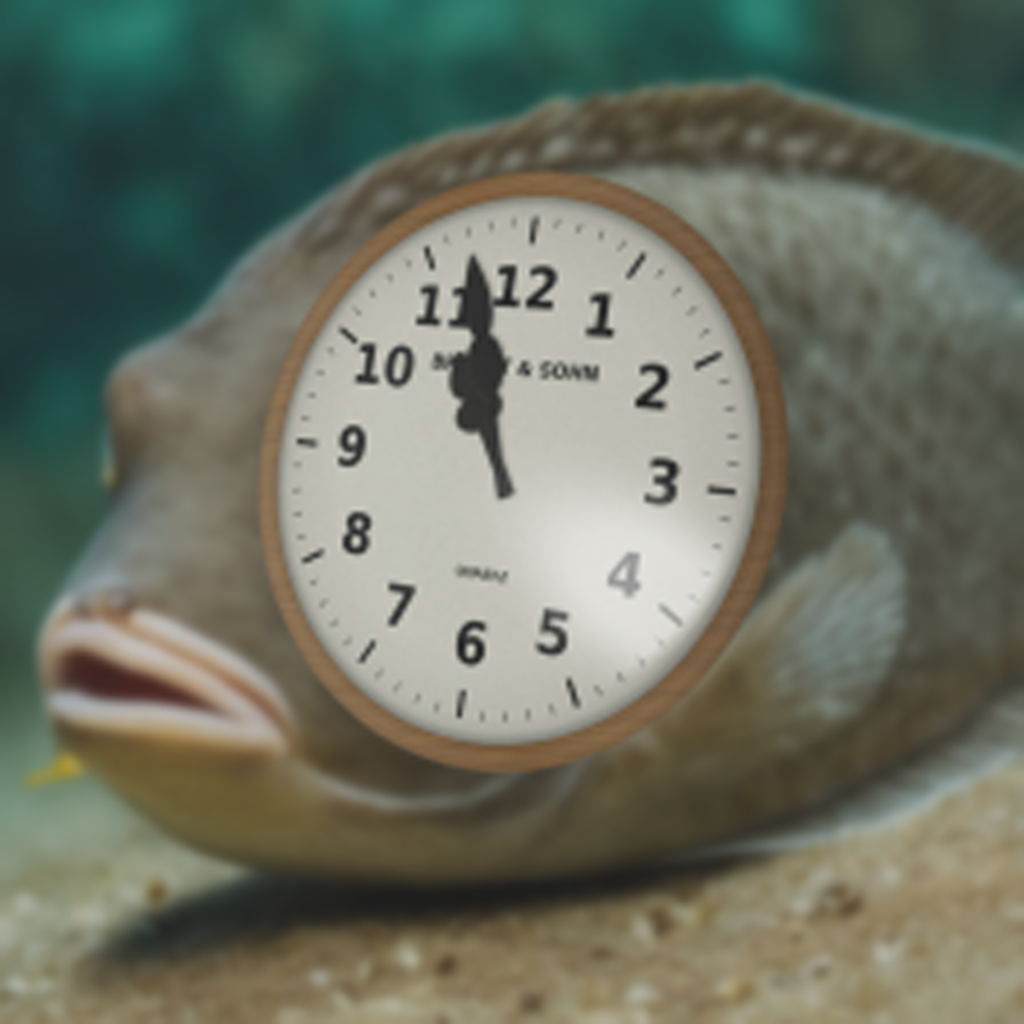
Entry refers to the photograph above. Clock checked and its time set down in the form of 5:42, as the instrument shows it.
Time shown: 10:57
